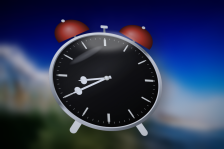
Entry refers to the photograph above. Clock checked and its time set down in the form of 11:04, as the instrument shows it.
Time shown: 8:40
